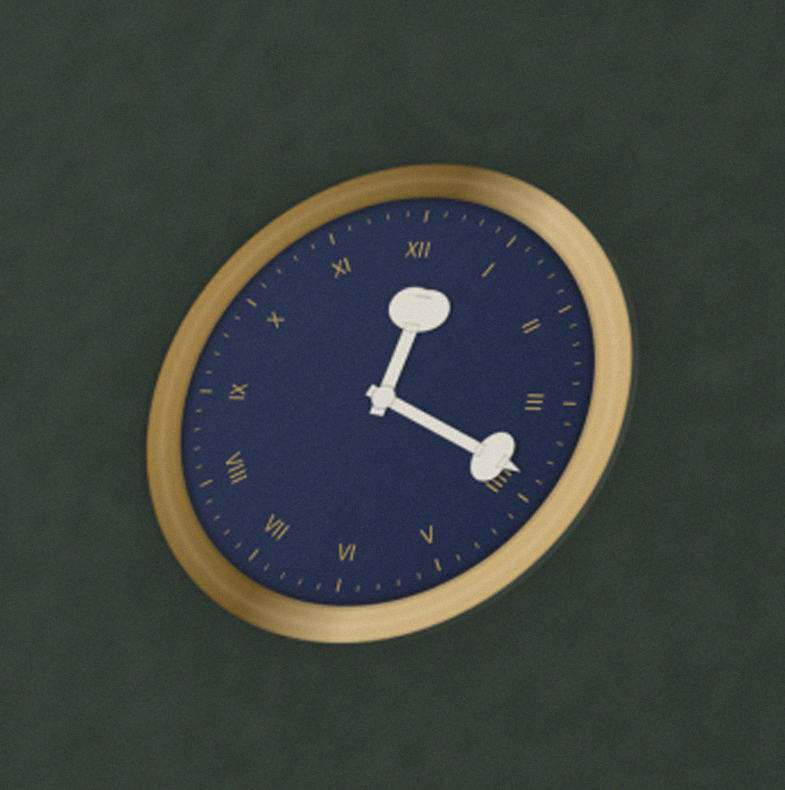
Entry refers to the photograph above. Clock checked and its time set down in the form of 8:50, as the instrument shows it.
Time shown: 12:19
